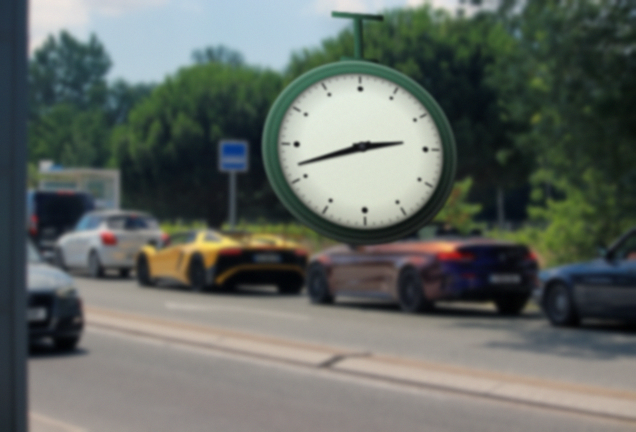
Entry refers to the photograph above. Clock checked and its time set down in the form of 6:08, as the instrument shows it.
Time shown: 2:42
